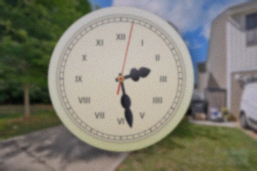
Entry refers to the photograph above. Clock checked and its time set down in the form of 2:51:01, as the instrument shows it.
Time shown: 2:28:02
